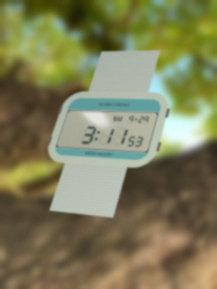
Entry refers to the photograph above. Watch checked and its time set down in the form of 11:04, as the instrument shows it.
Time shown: 3:11
